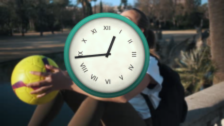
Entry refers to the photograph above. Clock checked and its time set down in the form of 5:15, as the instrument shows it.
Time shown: 12:44
